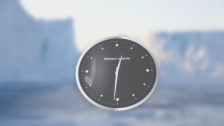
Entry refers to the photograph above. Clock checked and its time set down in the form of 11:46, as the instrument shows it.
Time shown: 12:31
